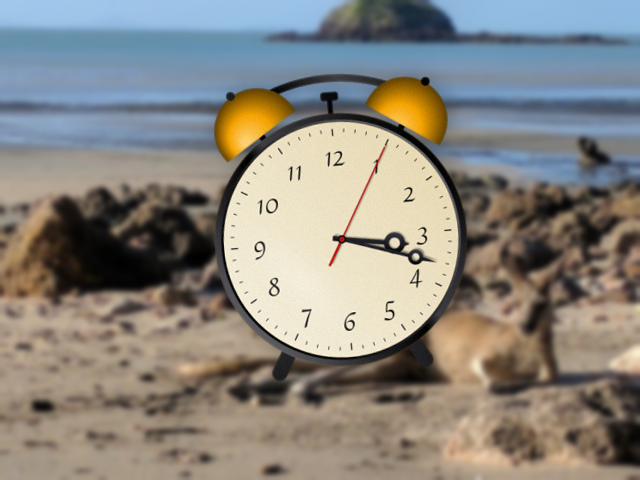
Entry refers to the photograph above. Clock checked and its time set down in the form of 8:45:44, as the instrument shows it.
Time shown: 3:18:05
